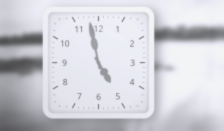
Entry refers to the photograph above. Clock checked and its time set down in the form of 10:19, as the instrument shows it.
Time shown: 4:58
